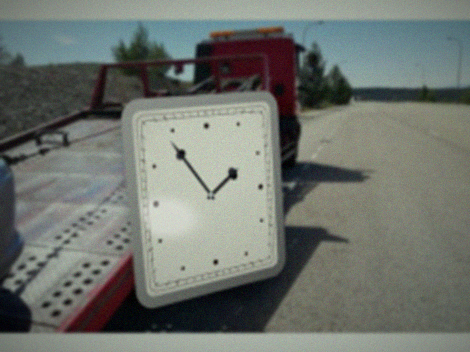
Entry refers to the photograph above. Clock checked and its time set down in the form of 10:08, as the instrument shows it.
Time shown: 1:54
